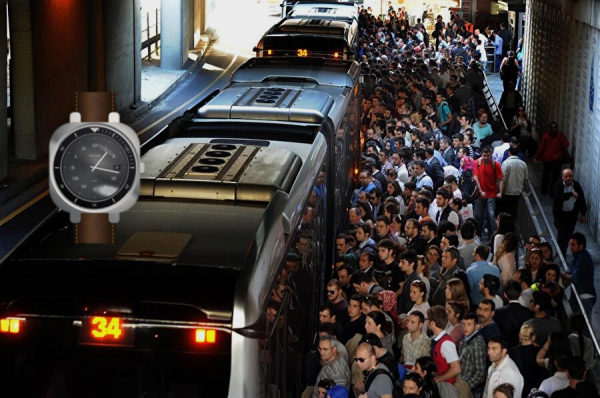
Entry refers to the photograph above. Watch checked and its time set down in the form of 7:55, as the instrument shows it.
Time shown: 1:17
